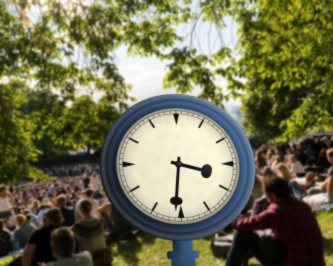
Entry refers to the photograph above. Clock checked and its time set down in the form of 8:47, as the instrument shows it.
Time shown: 3:31
